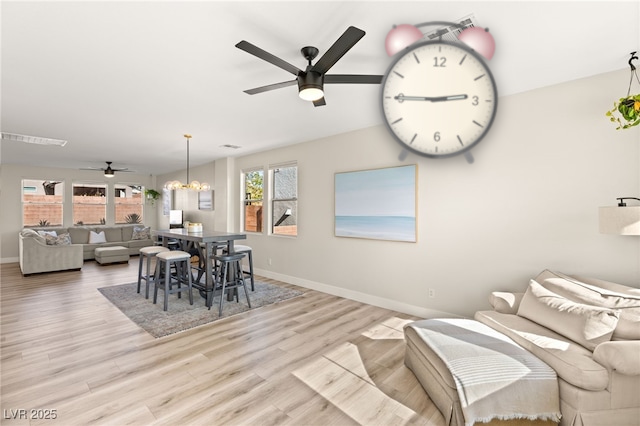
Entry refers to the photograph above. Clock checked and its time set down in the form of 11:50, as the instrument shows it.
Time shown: 2:45
